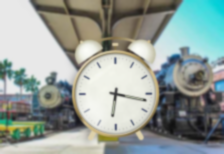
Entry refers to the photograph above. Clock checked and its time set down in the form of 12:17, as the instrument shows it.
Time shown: 6:17
